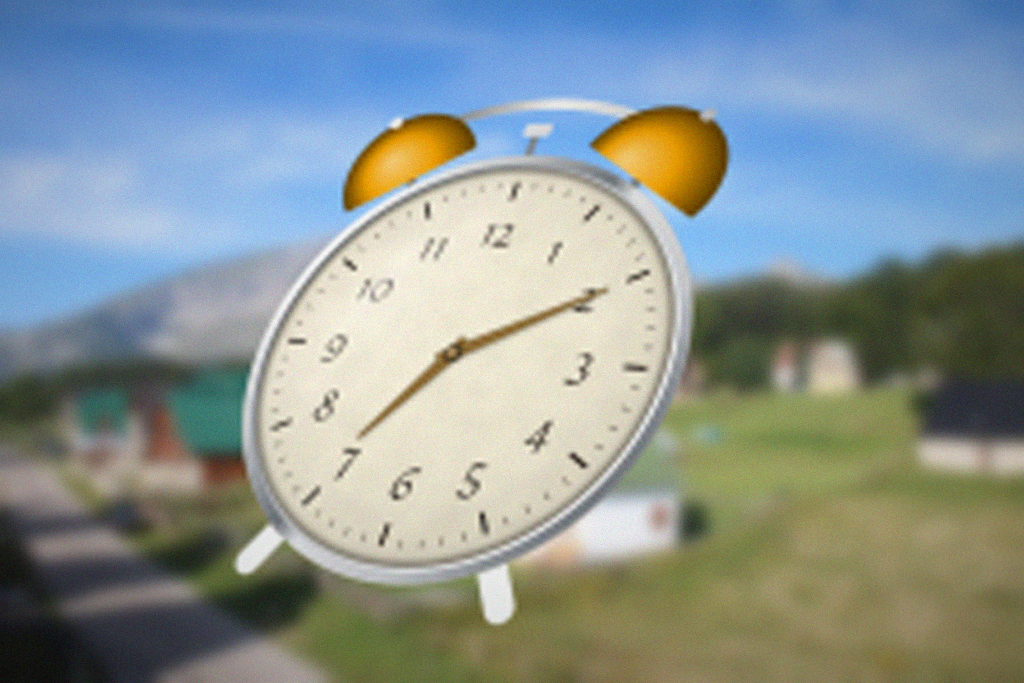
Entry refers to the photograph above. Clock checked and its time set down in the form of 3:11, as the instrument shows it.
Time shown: 7:10
